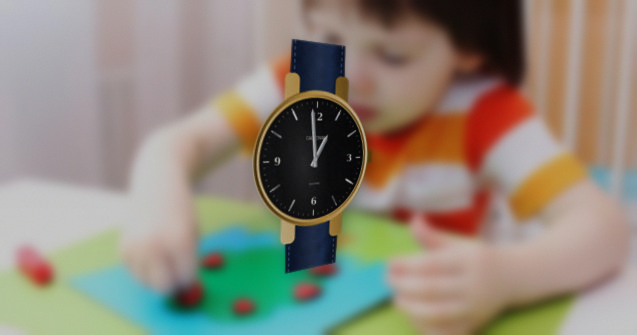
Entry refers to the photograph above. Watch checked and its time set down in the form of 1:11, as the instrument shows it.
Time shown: 12:59
